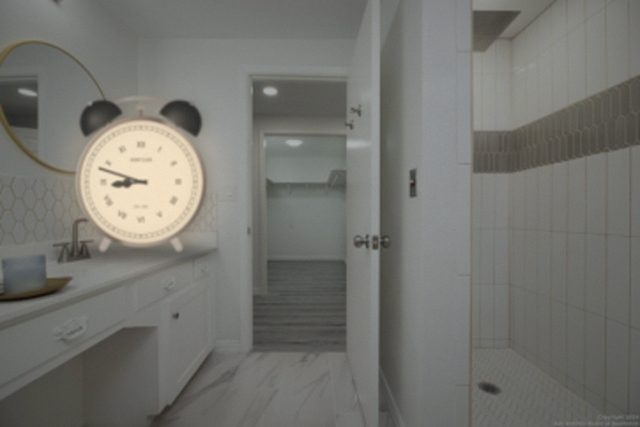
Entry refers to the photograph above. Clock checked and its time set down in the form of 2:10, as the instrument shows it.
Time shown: 8:48
